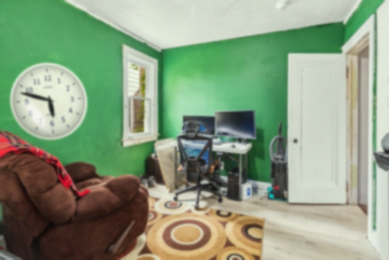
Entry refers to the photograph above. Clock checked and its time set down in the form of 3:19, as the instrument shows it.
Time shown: 5:48
